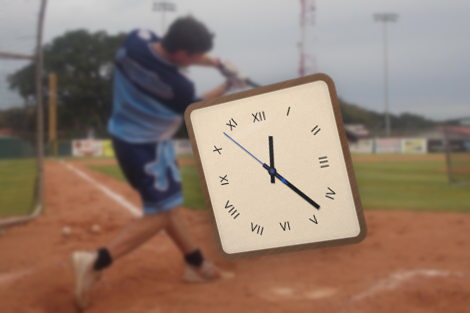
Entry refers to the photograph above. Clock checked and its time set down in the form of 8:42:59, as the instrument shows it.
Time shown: 12:22:53
